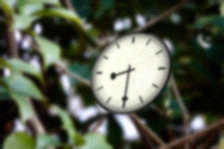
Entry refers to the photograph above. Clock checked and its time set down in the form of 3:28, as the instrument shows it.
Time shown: 8:30
